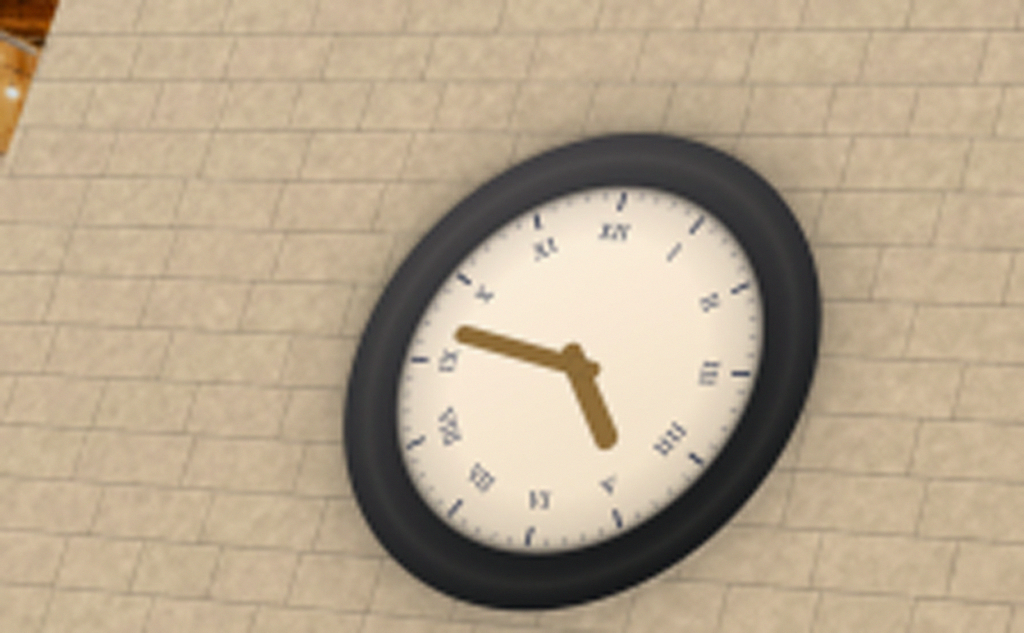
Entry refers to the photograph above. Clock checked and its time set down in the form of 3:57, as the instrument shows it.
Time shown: 4:47
